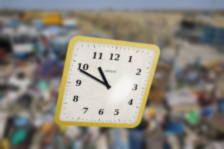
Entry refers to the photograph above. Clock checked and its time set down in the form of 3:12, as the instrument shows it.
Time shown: 10:49
